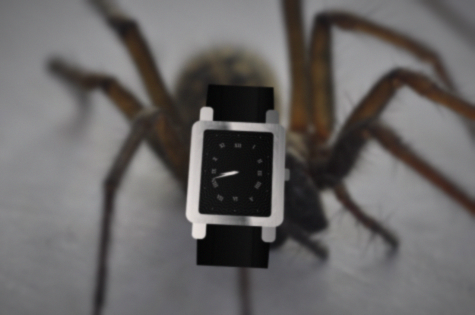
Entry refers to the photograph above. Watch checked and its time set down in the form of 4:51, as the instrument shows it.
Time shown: 8:42
